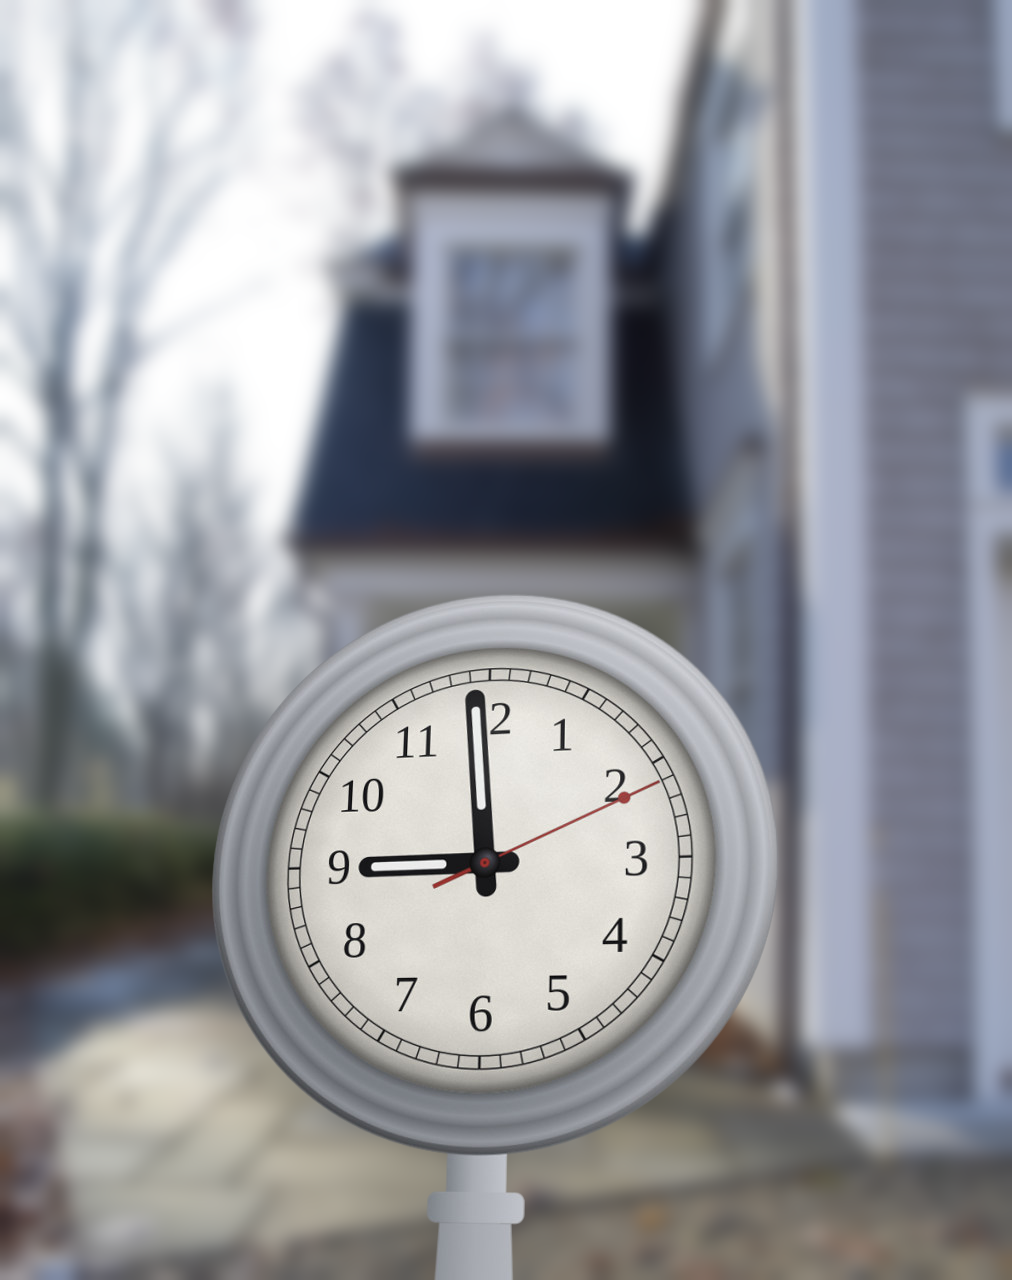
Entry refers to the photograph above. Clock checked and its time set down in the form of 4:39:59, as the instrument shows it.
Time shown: 8:59:11
